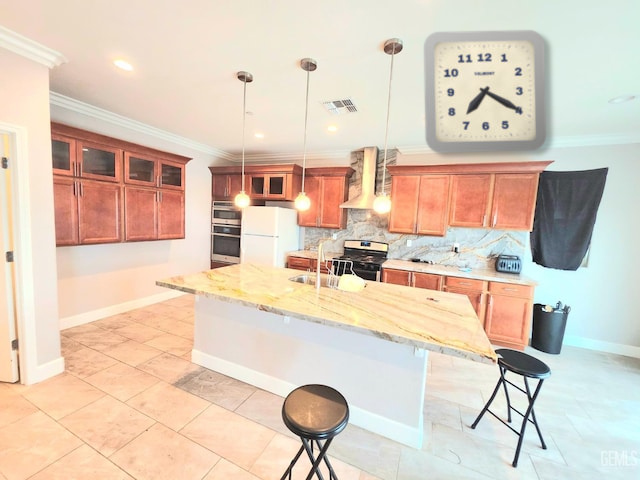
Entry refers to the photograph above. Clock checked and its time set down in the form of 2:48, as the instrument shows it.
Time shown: 7:20
